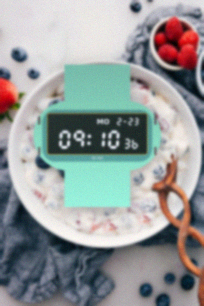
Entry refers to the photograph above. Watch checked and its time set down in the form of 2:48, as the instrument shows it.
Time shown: 9:10
